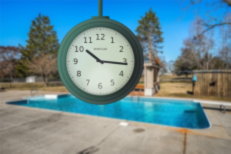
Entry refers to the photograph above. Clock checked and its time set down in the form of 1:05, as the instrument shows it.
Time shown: 10:16
